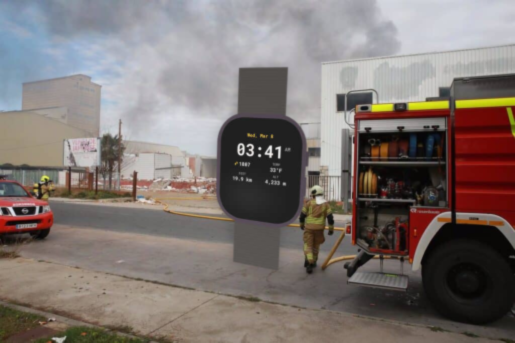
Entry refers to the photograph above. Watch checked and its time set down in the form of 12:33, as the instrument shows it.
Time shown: 3:41
